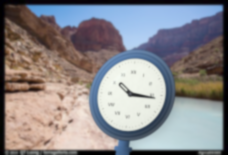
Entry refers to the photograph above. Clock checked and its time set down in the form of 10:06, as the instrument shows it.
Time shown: 10:16
